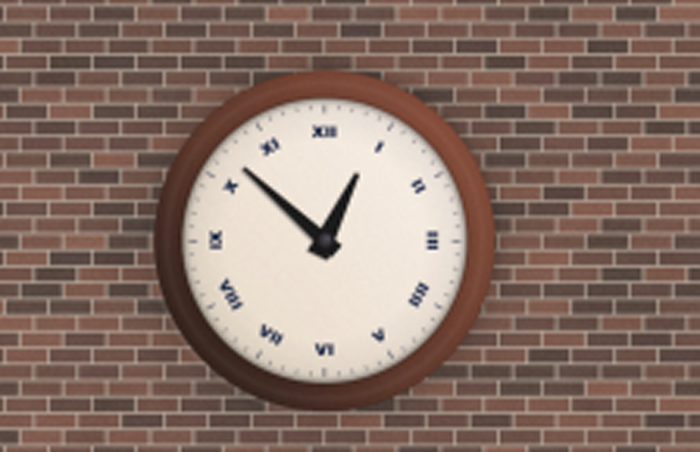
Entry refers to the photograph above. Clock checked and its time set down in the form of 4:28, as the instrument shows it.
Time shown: 12:52
